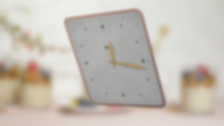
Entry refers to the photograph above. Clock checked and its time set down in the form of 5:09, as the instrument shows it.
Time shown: 12:17
